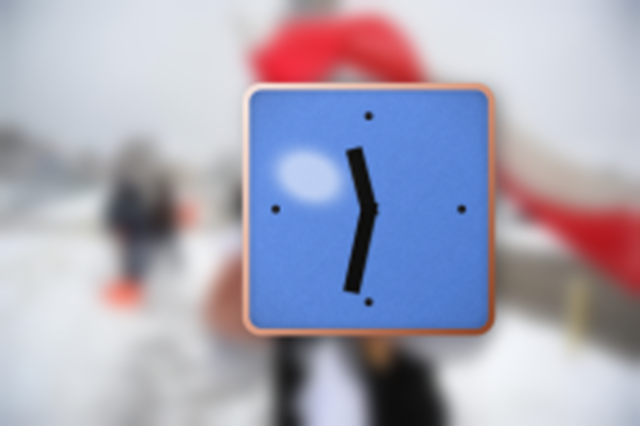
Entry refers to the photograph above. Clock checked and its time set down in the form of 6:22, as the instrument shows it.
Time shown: 11:32
